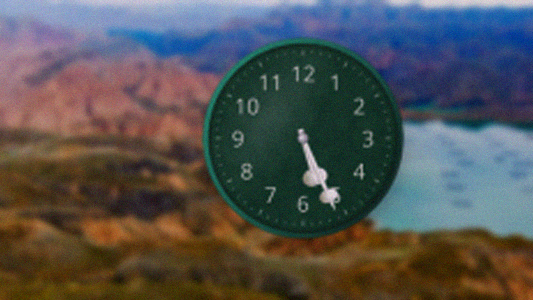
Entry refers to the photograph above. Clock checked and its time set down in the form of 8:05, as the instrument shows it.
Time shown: 5:26
